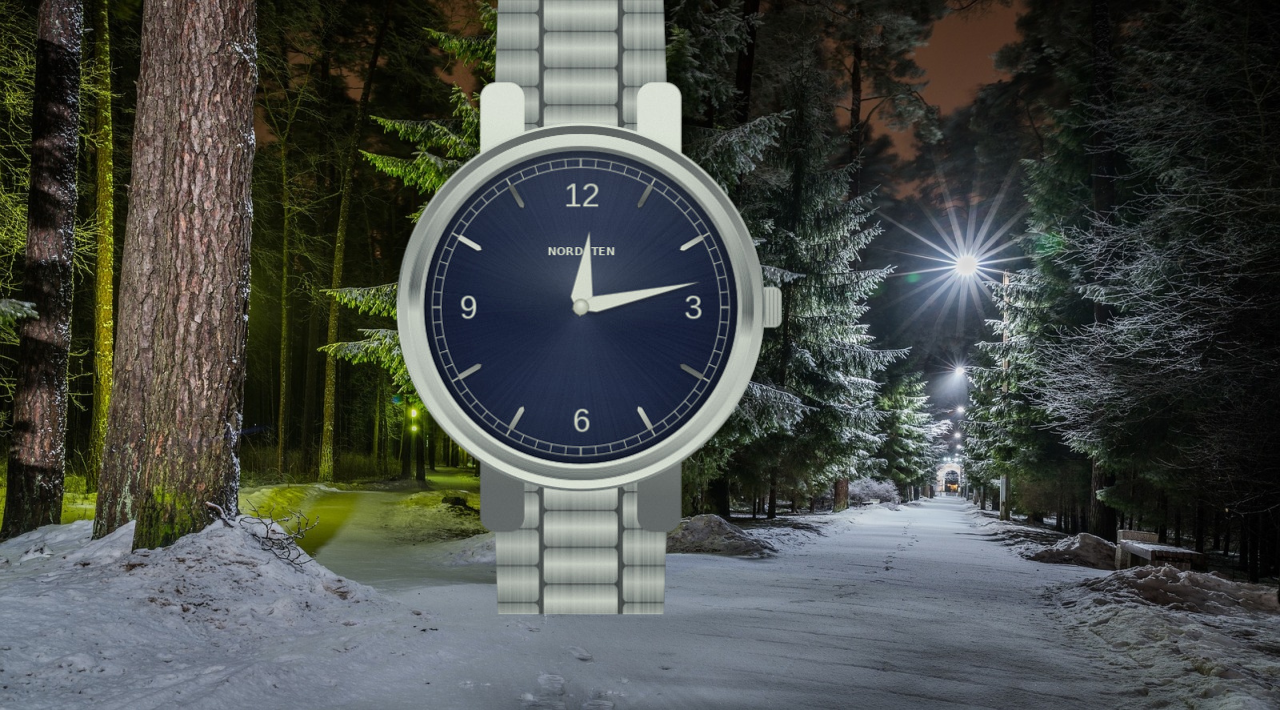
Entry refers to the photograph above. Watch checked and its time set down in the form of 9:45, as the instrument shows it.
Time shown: 12:13
